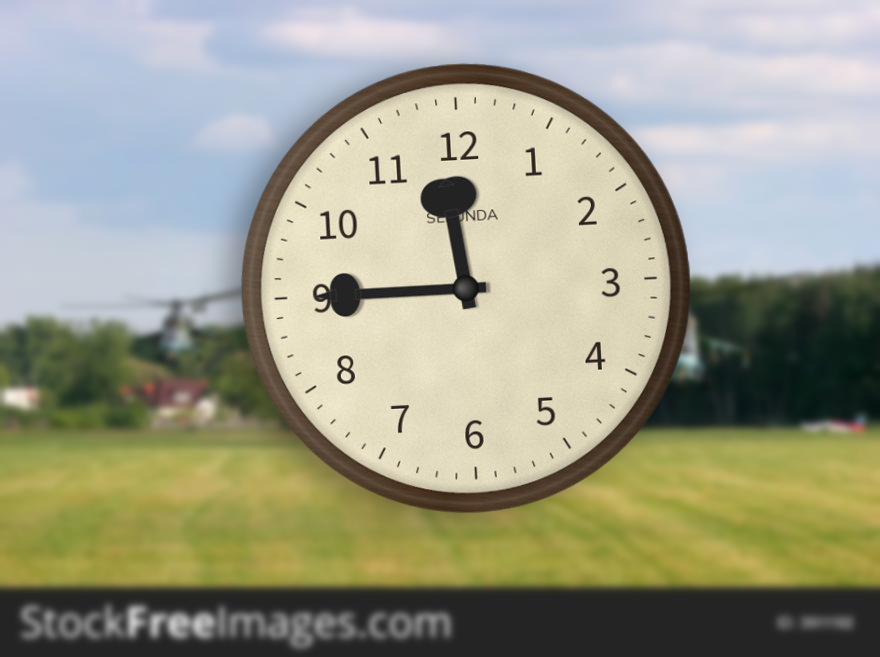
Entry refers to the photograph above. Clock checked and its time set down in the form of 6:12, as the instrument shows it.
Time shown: 11:45
